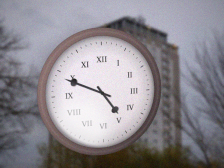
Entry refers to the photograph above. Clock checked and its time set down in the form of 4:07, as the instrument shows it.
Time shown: 4:49
